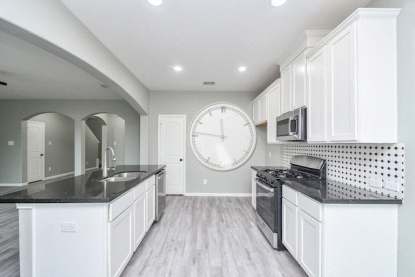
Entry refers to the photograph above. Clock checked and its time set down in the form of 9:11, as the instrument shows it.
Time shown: 11:46
